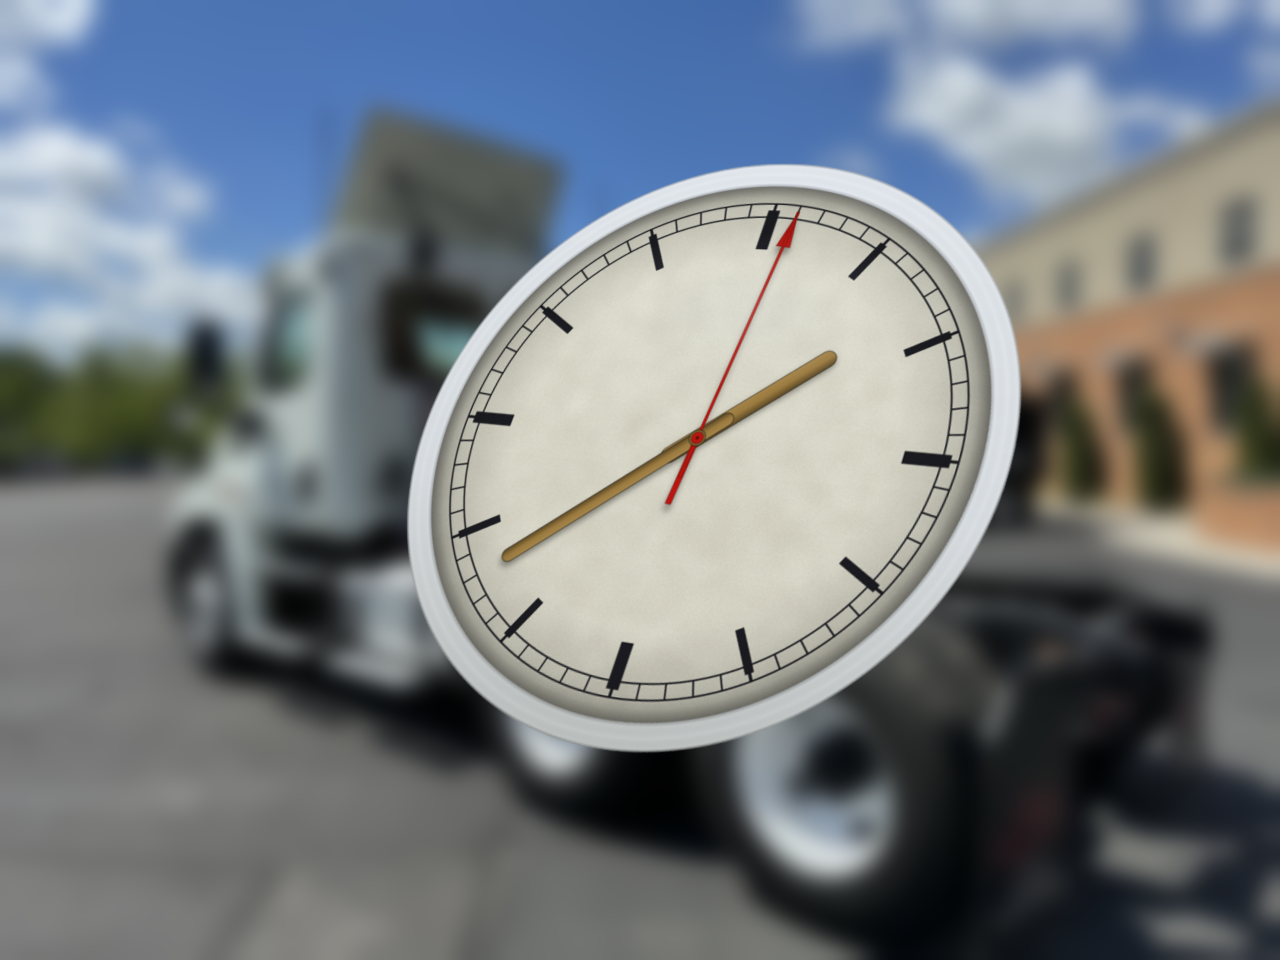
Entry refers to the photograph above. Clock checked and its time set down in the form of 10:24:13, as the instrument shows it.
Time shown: 1:38:01
